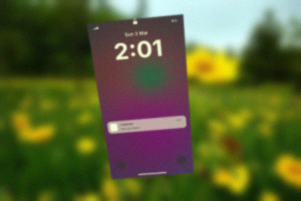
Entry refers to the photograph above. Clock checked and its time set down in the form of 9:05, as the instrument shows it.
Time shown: 2:01
